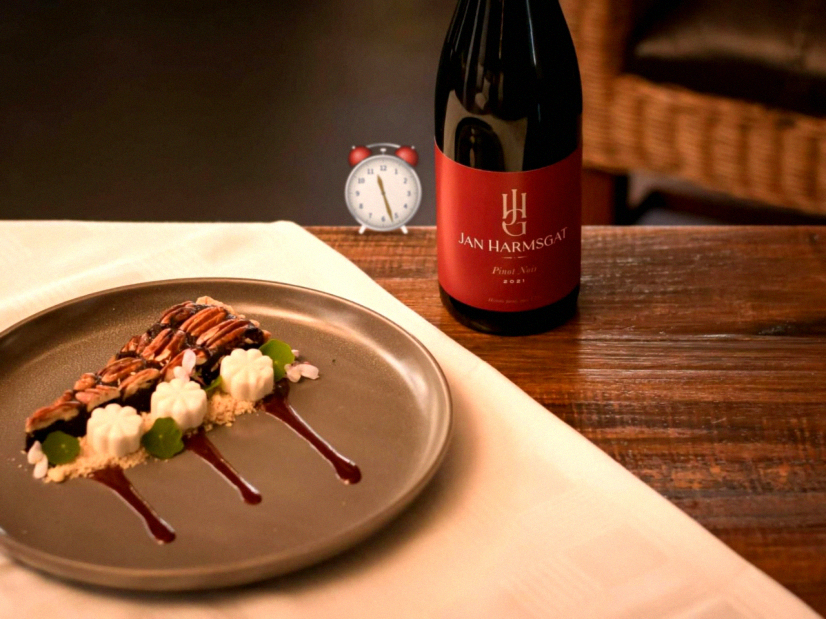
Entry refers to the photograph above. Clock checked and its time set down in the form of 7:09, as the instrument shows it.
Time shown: 11:27
